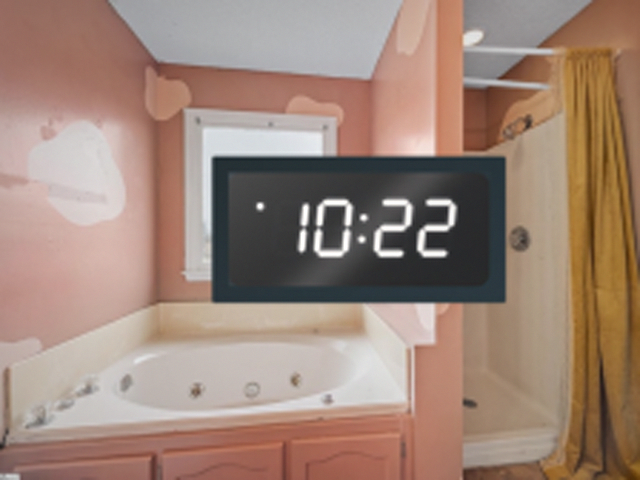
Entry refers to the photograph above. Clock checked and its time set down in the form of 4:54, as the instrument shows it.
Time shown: 10:22
